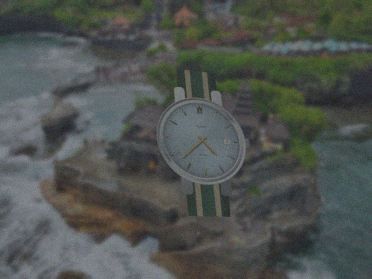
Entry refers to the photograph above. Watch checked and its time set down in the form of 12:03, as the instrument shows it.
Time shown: 4:38
